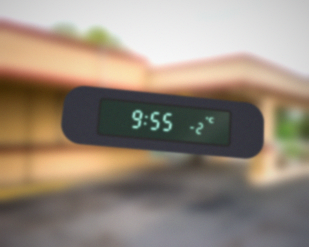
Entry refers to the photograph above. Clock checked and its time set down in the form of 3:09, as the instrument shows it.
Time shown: 9:55
